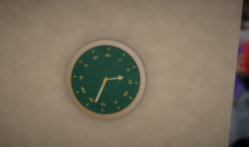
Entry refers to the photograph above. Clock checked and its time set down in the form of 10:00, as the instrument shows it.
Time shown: 2:33
